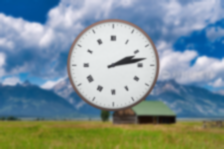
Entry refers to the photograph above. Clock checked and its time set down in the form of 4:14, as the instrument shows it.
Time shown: 2:13
